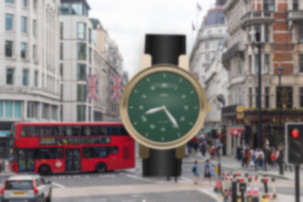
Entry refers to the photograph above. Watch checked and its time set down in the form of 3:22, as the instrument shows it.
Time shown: 8:24
